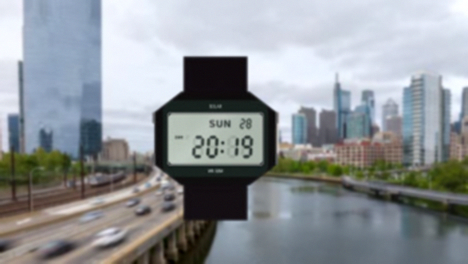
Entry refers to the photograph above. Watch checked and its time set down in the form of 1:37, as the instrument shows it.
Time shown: 20:19
